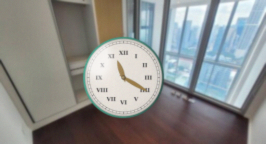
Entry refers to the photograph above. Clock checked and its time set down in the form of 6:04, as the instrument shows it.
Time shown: 11:20
